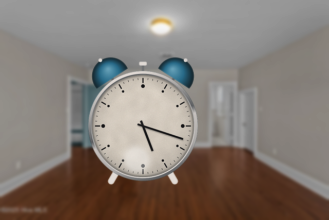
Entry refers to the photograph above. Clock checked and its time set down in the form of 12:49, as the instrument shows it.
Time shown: 5:18
